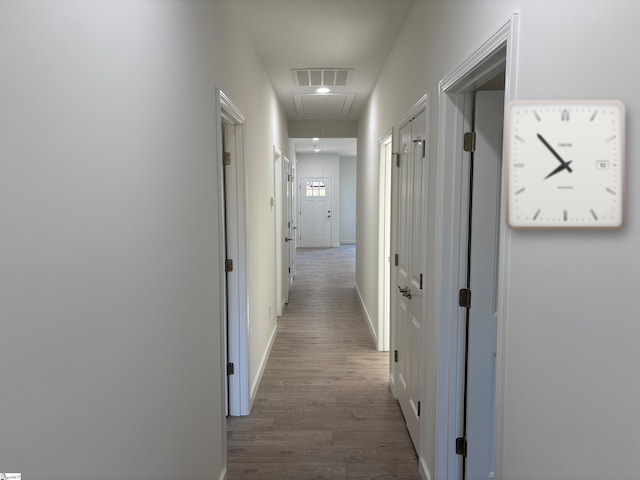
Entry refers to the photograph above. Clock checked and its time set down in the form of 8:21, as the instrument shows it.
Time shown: 7:53
